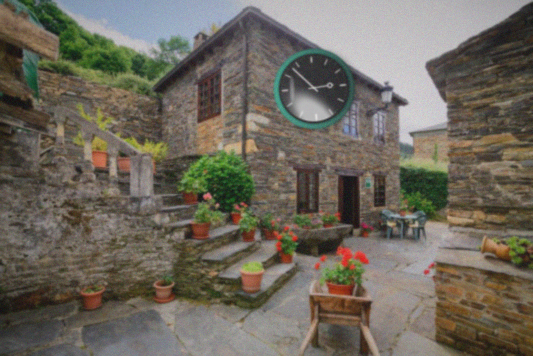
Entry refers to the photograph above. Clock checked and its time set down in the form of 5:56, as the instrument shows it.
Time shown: 2:53
